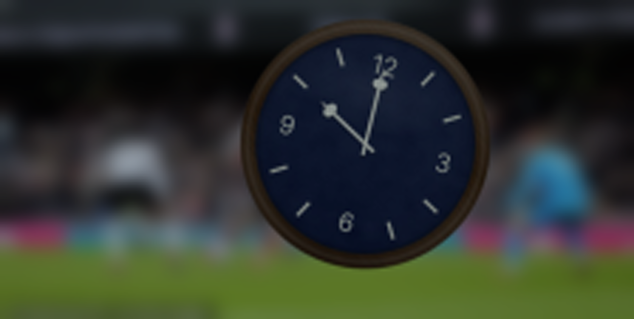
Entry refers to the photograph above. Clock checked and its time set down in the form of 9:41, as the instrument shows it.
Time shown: 10:00
